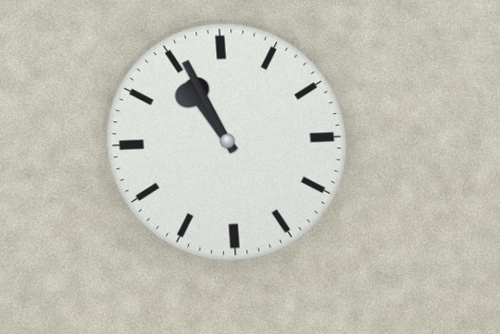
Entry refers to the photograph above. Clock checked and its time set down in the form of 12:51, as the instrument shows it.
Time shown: 10:56
